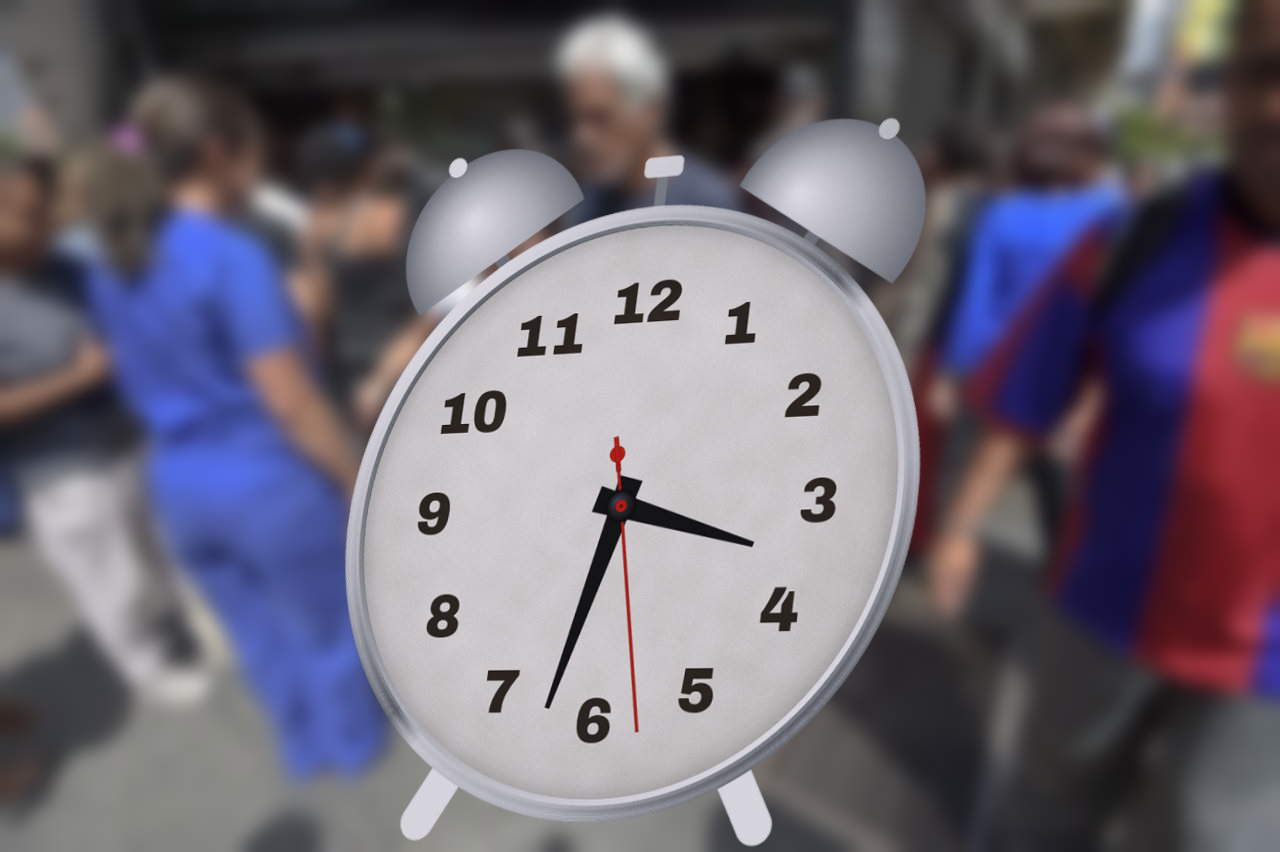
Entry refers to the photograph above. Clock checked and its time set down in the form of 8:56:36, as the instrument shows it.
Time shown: 3:32:28
